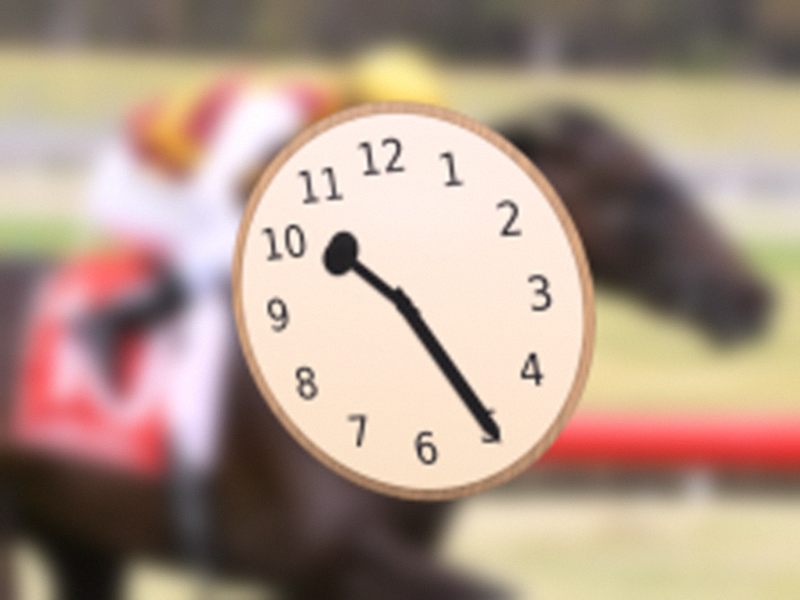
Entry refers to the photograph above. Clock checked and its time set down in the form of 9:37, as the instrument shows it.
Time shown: 10:25
